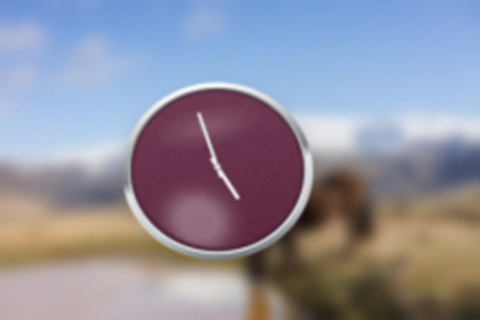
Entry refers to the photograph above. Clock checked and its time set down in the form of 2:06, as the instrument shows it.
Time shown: 4:57
